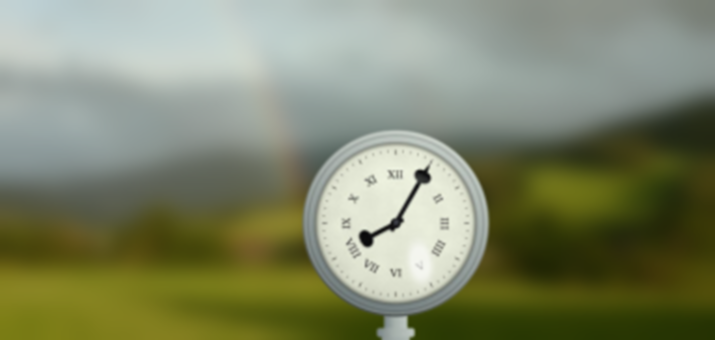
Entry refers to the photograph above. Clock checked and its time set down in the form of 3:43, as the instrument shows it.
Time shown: 8:05
